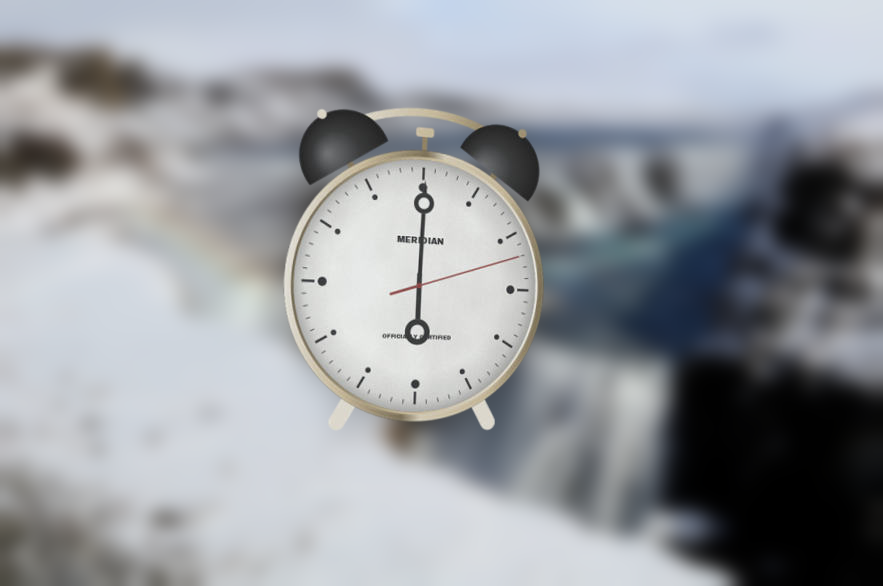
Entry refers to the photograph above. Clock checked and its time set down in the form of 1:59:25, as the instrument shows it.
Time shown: 6:00:12
